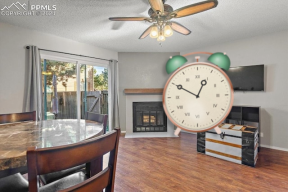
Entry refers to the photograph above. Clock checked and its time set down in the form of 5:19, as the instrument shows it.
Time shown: 12:50
